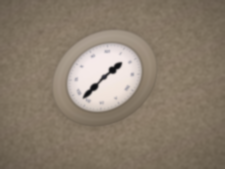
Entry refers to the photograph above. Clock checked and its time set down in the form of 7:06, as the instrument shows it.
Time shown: 1:37
